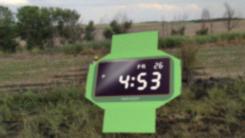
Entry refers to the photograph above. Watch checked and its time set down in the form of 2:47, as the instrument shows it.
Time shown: 4:53
